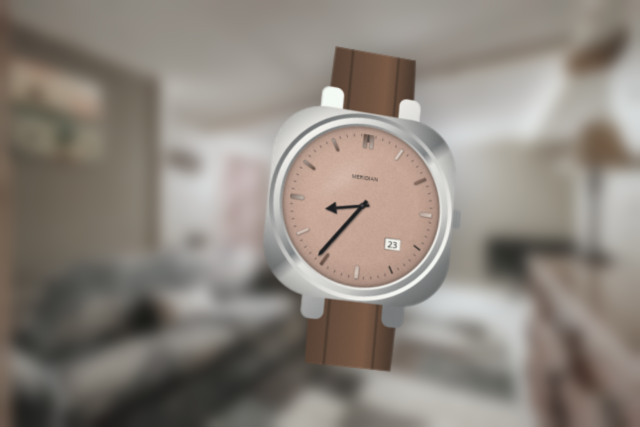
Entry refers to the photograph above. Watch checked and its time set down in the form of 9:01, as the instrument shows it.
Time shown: 8:36
